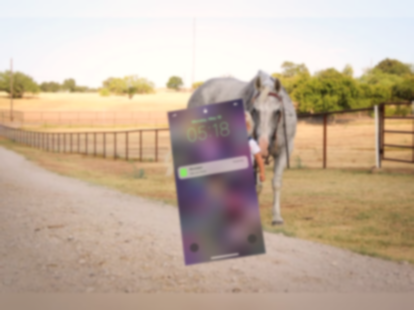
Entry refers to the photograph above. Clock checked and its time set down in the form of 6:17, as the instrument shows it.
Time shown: 5:18
